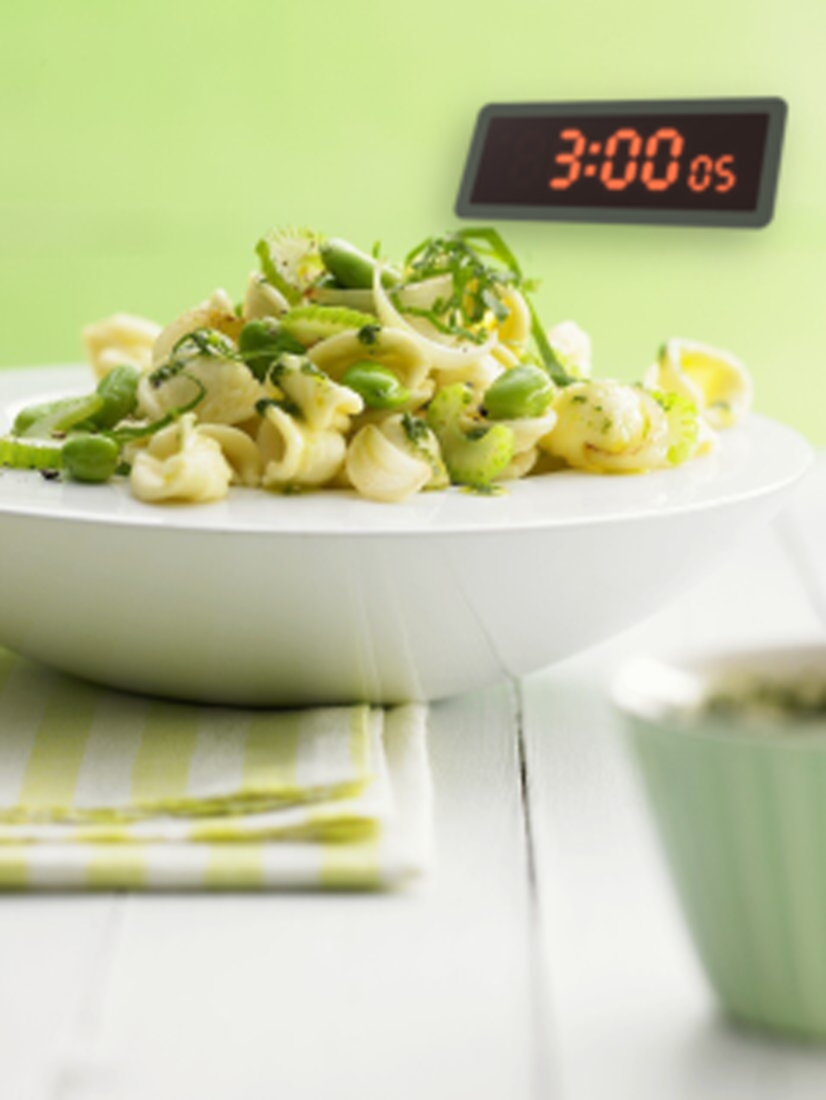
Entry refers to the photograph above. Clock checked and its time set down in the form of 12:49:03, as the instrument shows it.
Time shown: 3:00:05
